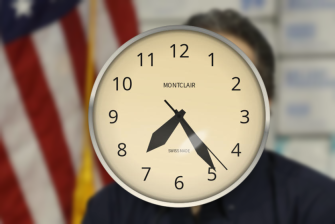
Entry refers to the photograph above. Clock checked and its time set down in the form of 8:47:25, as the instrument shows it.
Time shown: 7:24:23
